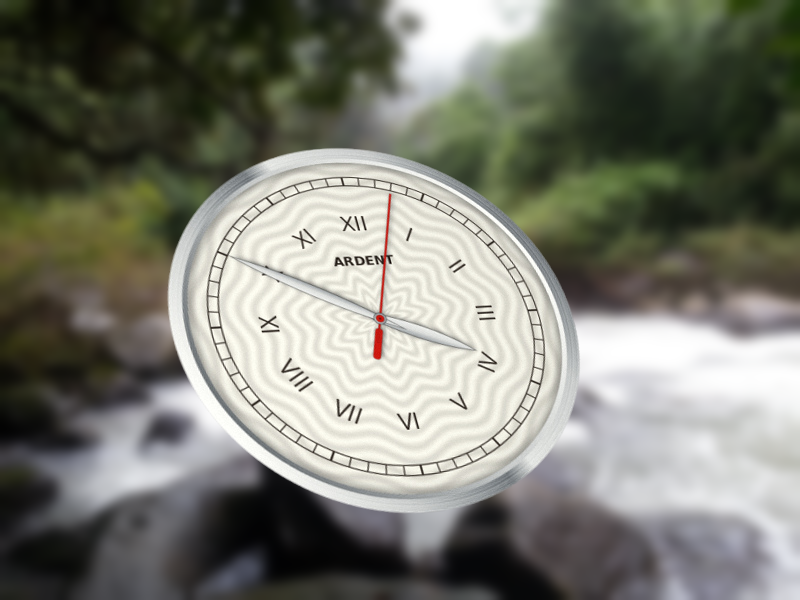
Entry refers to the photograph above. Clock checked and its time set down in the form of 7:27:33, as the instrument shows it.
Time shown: 3:50:03
